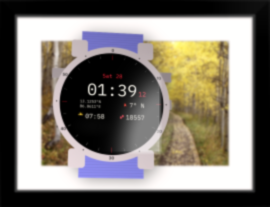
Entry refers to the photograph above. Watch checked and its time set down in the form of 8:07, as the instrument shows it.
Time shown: 1:39
